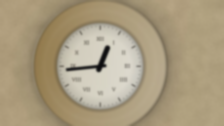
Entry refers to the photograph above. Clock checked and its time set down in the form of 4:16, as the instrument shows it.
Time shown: 12:44
